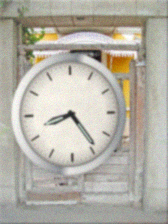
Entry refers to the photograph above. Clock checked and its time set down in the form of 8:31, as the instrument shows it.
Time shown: 8:24
